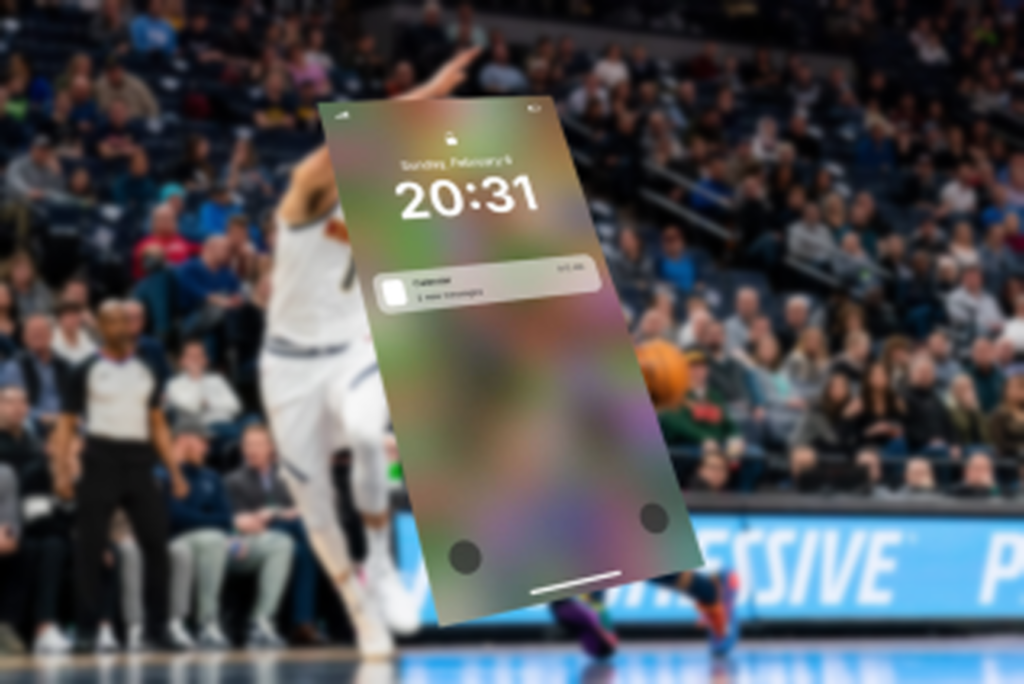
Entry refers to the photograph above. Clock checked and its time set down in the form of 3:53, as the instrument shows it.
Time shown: 20:31
